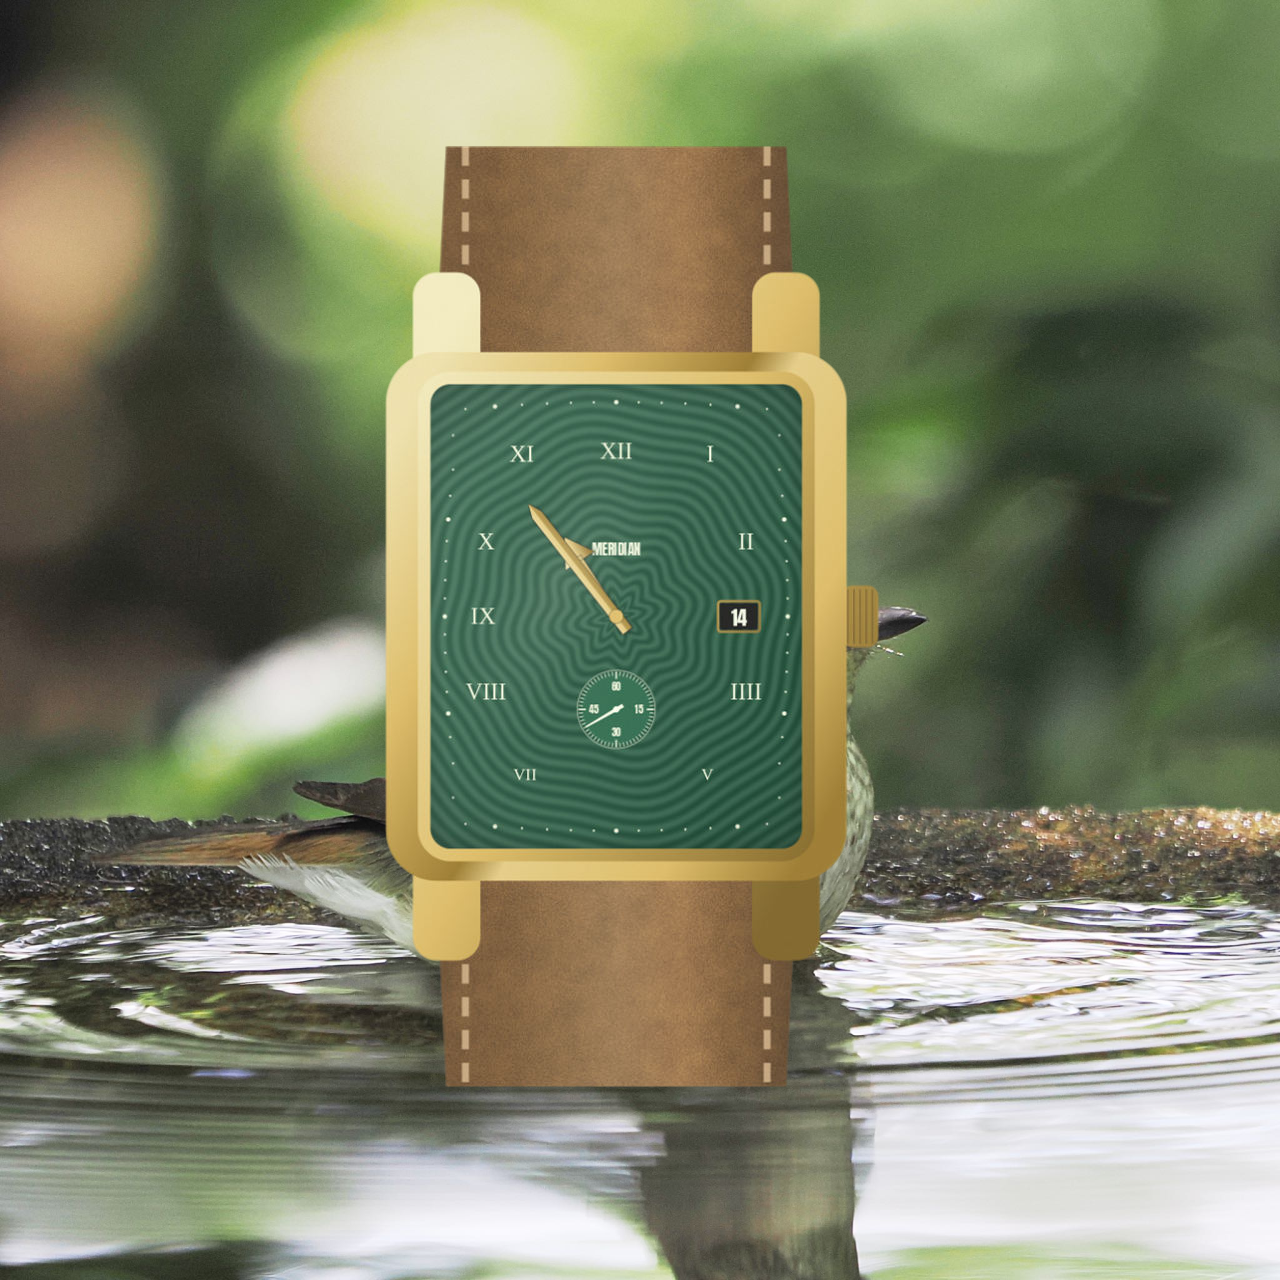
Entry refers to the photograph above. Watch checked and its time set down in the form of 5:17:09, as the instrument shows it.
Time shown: 10:53:40
